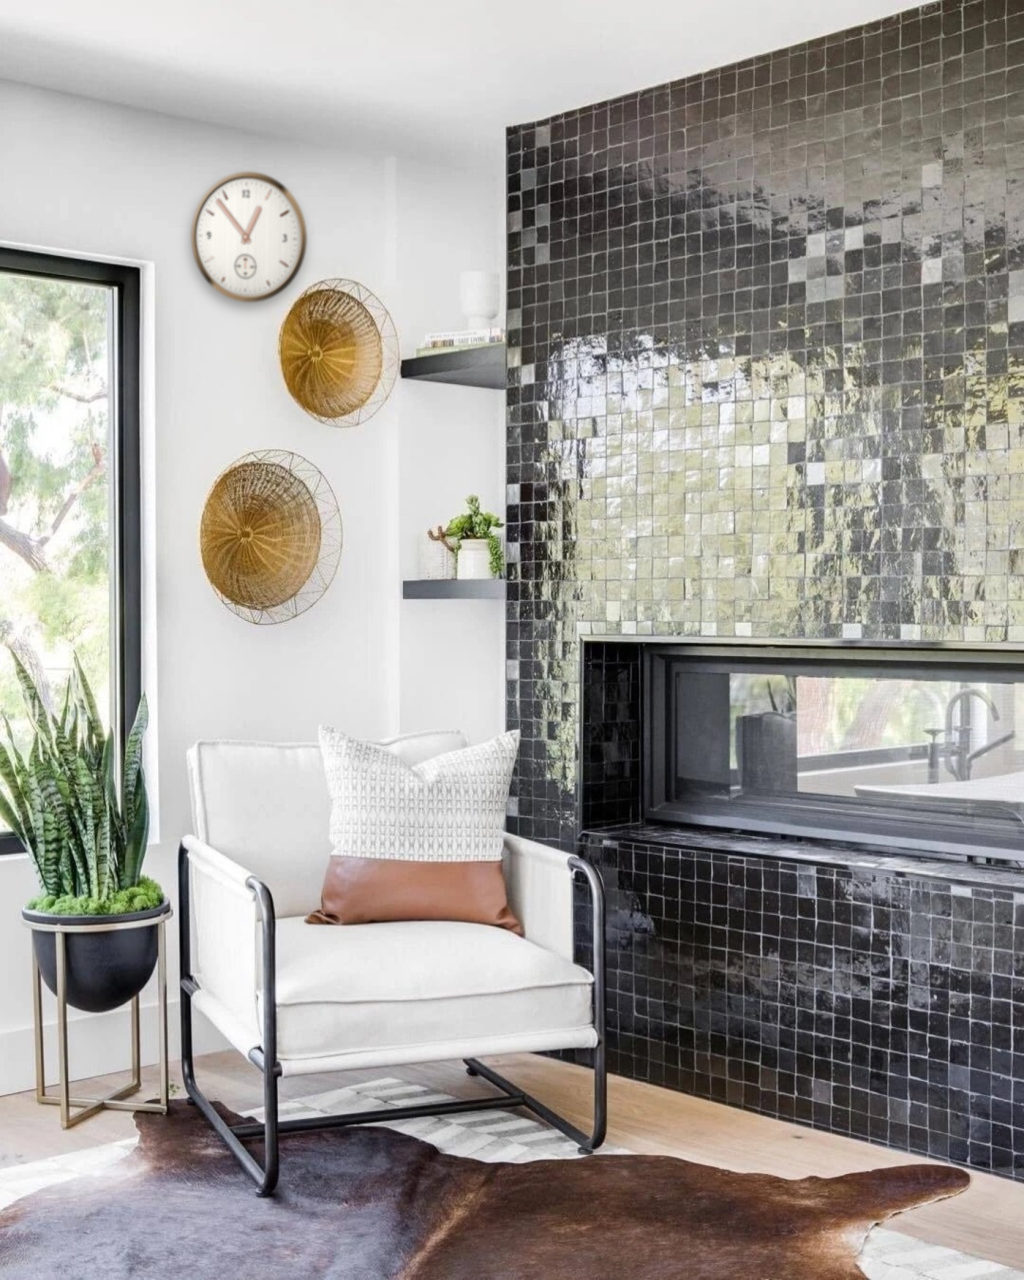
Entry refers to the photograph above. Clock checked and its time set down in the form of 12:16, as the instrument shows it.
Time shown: 12:53
